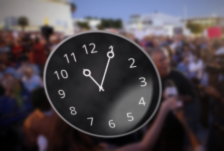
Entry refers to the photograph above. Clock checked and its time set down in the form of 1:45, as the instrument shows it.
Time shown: 11:05
